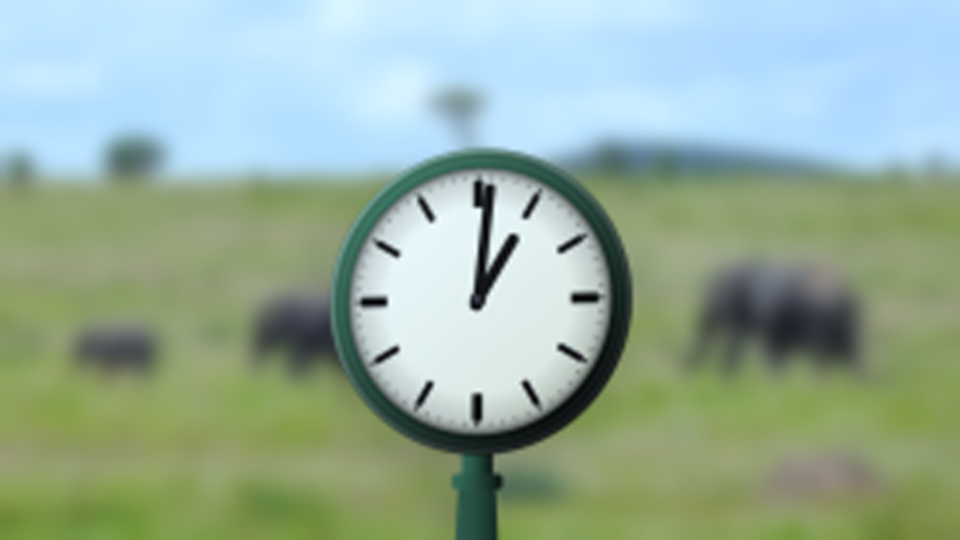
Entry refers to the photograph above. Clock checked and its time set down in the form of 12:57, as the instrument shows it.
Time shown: 1:01
